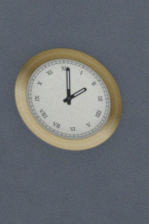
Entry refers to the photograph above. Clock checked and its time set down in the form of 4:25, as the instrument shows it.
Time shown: 2:01
